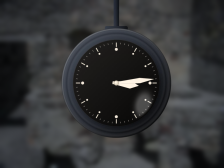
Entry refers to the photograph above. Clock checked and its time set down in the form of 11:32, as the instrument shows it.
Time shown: 3:14
